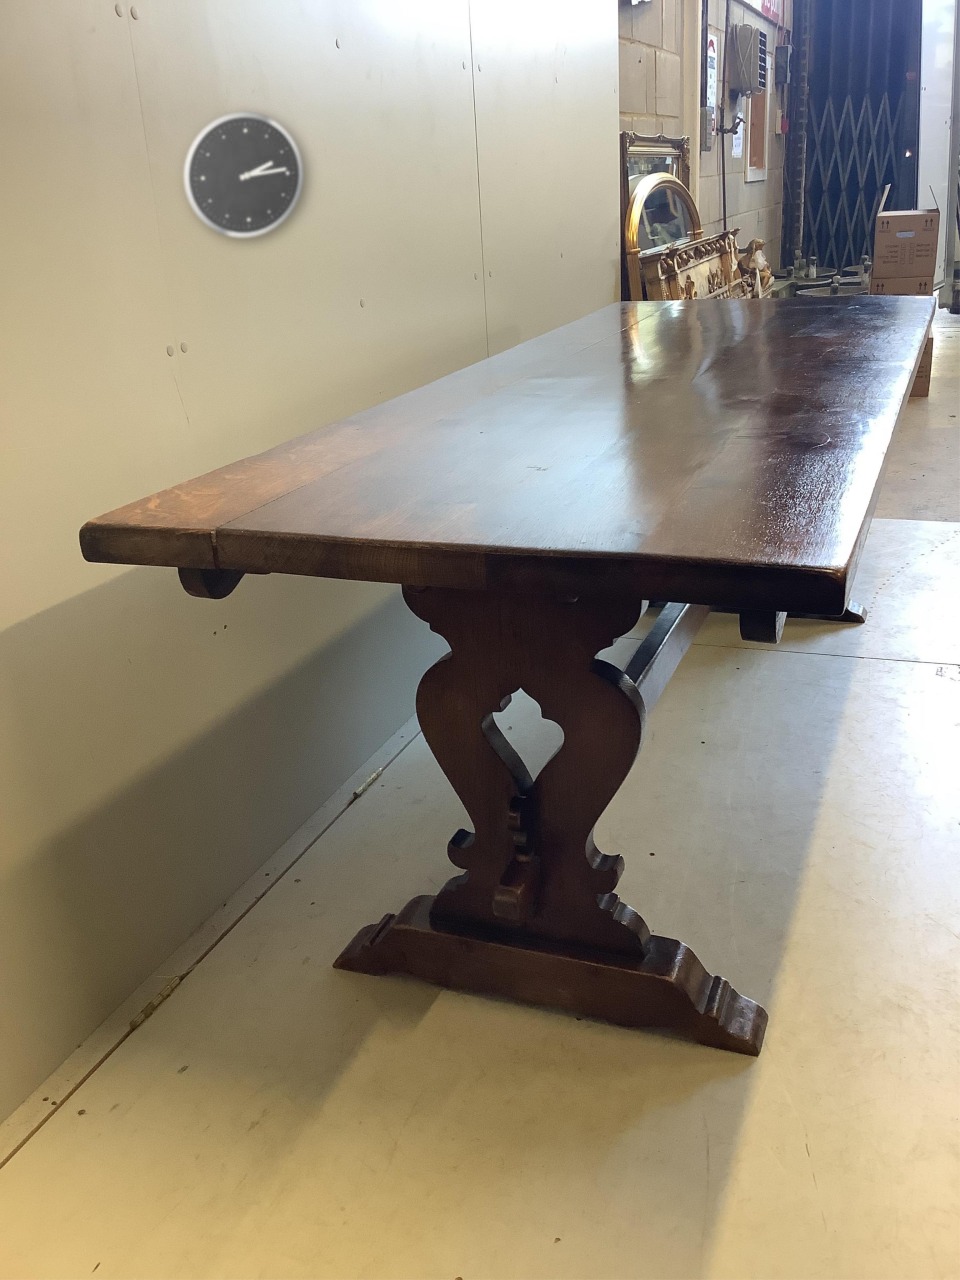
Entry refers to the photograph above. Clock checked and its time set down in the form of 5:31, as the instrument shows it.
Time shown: 2:14
